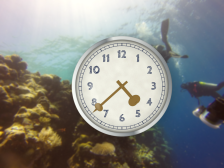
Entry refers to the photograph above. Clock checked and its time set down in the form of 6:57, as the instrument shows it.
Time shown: 4:38
